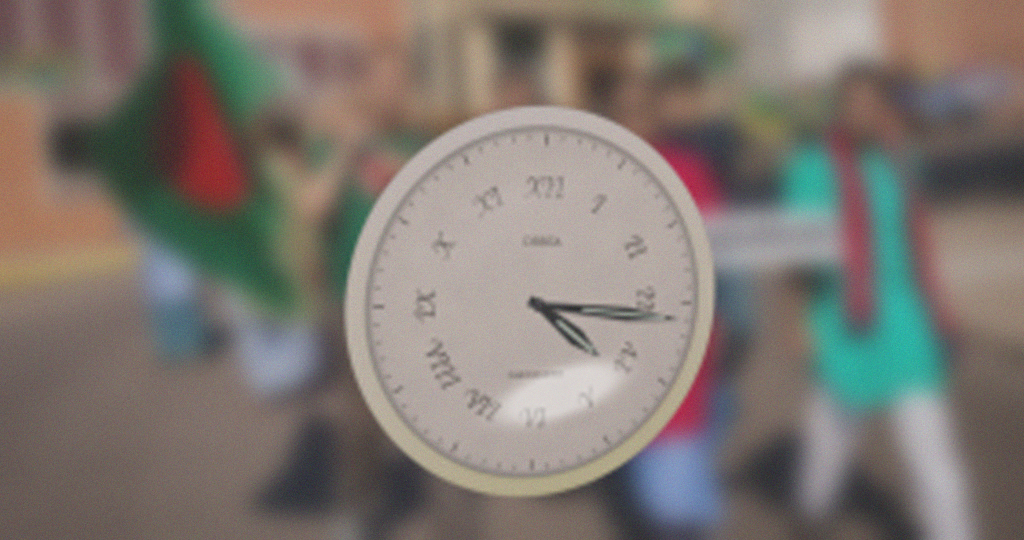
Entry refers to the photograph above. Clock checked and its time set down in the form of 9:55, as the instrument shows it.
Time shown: 4:16
